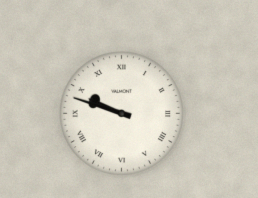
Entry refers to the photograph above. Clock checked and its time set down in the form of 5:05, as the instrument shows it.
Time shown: 9:48
